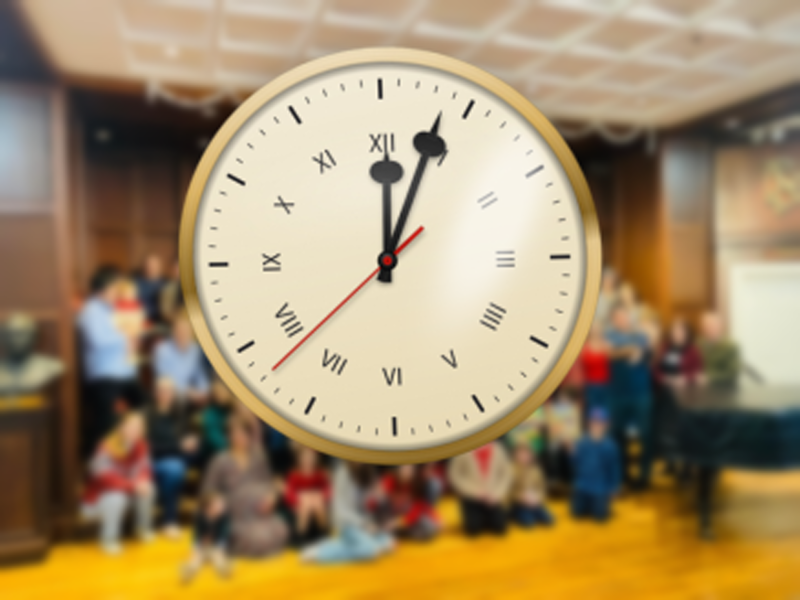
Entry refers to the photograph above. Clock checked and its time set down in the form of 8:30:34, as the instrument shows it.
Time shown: 12:03:38
